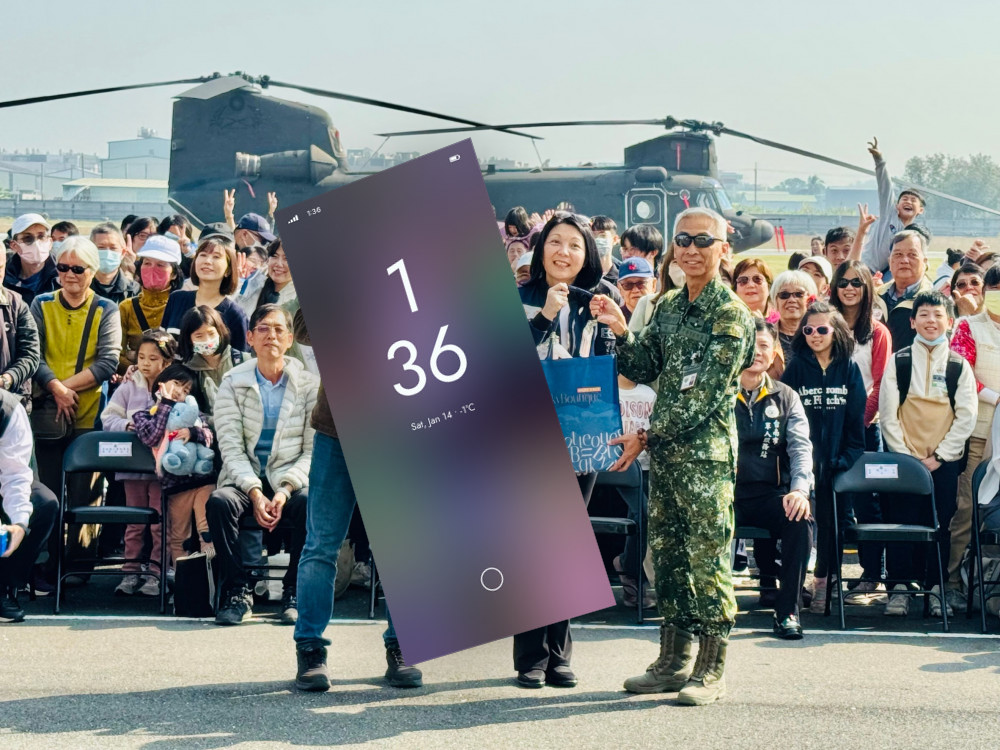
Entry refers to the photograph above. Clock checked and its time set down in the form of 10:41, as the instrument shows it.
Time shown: 1:36
